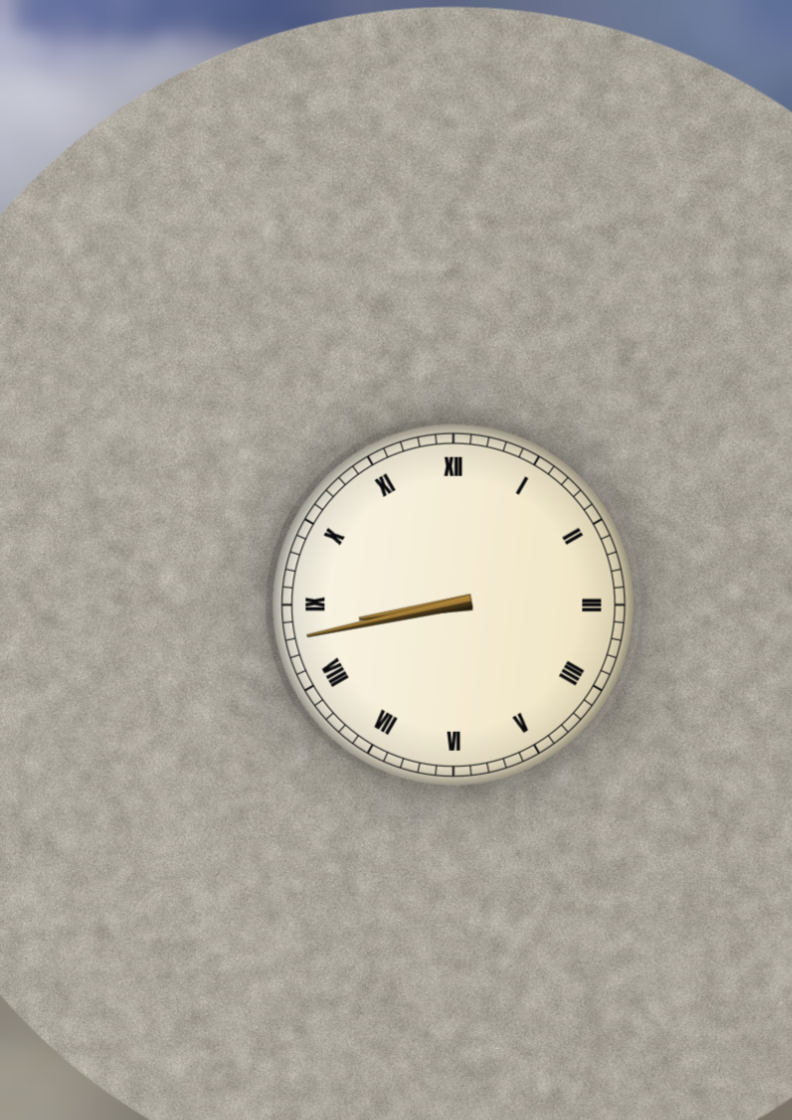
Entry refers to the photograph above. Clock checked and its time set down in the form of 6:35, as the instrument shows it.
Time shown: 8:43
